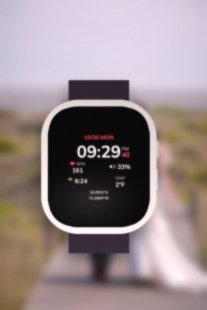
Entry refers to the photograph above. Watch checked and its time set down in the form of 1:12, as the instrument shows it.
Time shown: 9:29
